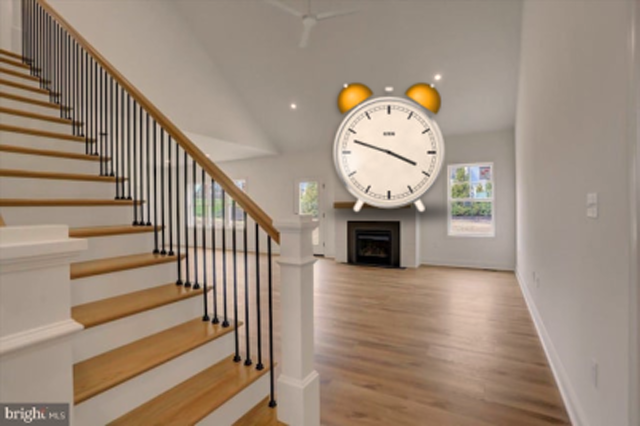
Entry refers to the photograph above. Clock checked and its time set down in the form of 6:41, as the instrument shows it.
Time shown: 3:48
